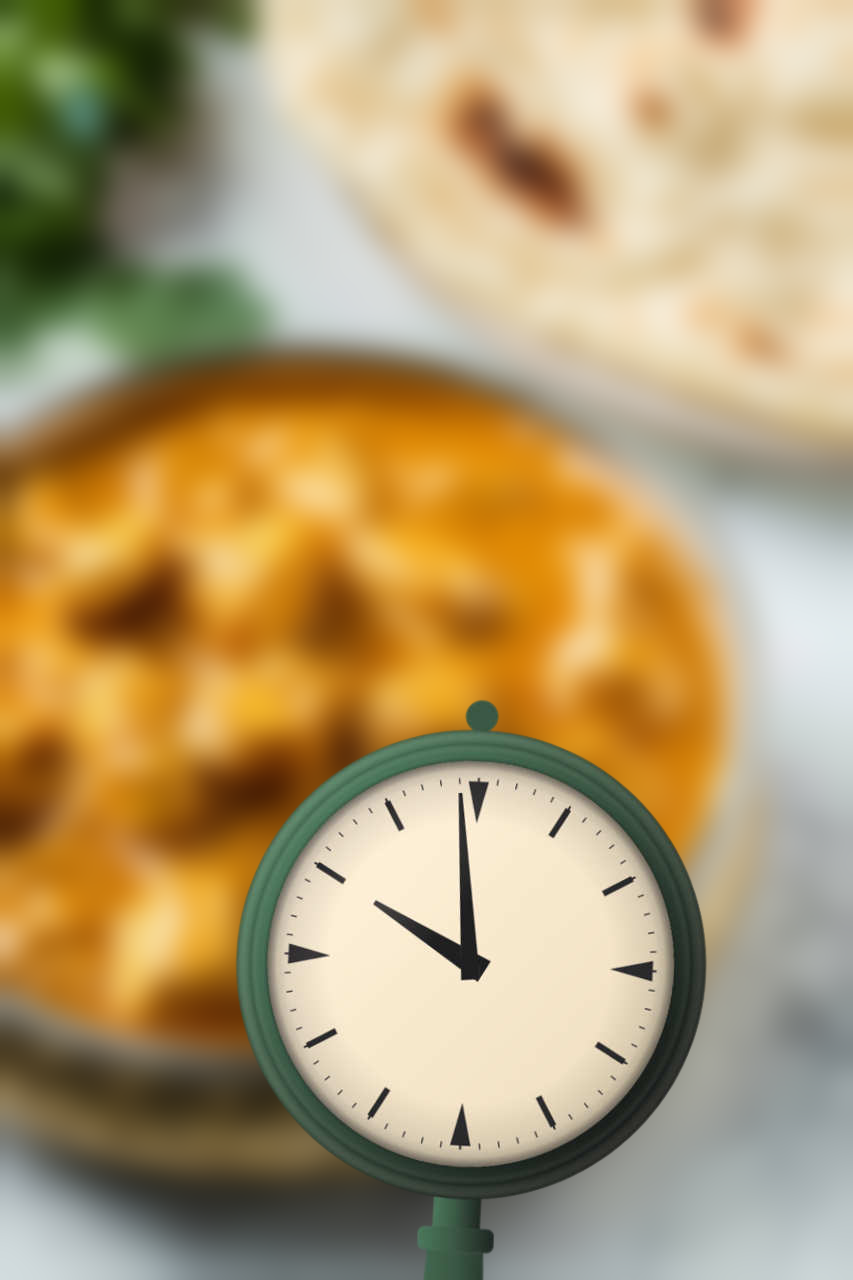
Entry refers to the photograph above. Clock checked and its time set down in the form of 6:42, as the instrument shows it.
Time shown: 9:59
